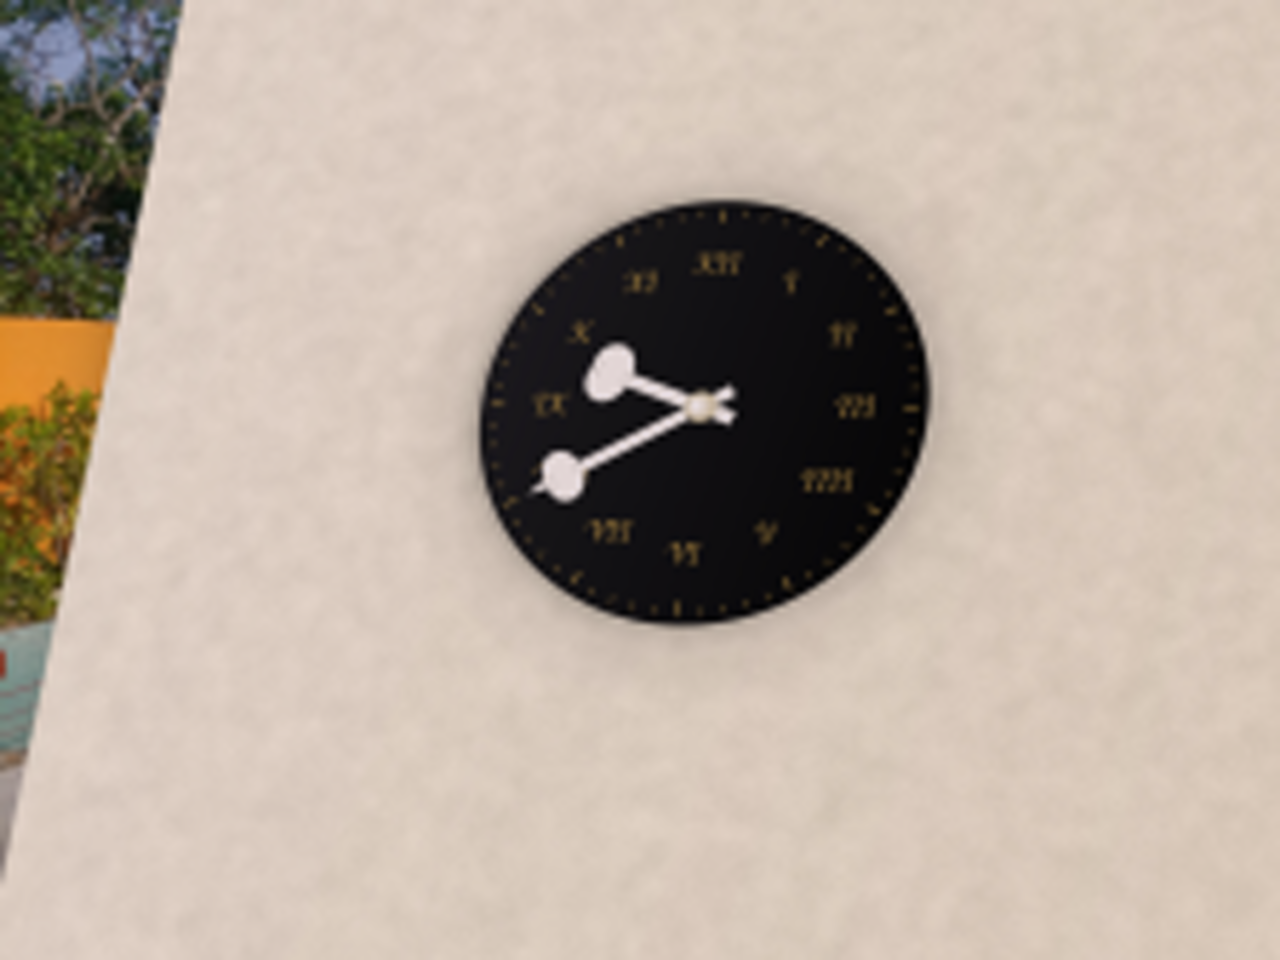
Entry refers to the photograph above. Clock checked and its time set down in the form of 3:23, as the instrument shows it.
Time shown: 9:40
